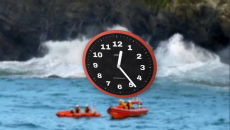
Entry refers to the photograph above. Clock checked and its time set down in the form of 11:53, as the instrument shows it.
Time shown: 12:24
